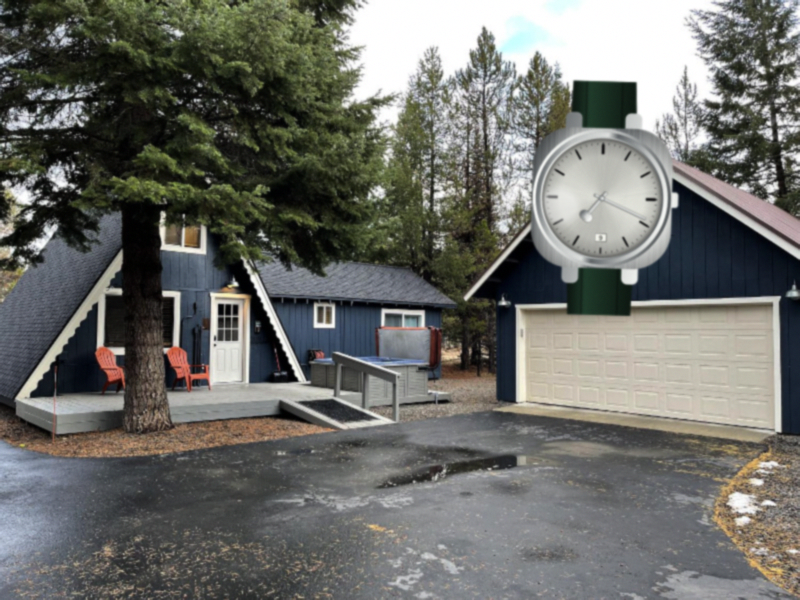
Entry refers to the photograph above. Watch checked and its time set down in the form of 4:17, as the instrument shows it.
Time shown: 7:19
